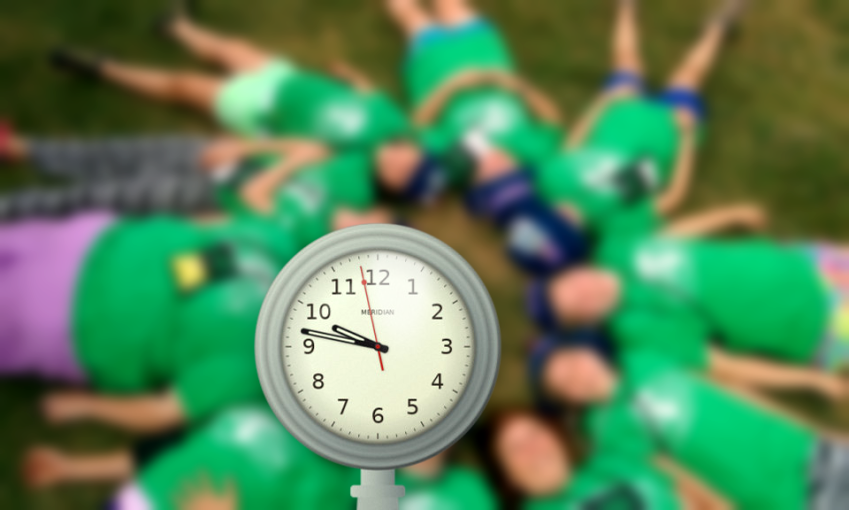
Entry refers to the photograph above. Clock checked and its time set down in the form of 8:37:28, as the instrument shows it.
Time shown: 9:46:58
